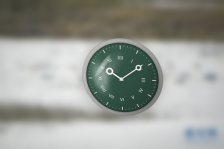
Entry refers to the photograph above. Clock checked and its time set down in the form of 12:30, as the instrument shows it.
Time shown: 10:09
